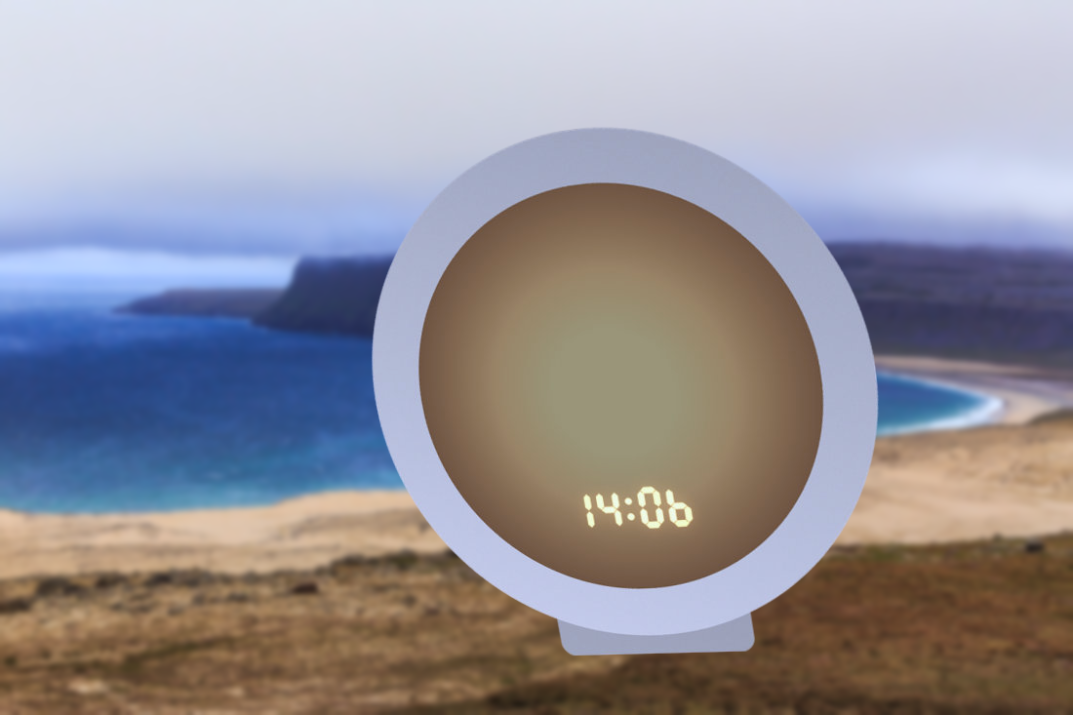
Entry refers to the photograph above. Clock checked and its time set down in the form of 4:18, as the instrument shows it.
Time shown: 14:06
